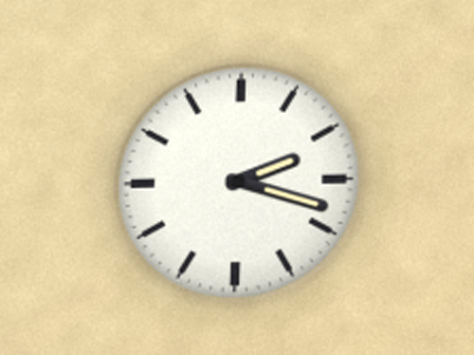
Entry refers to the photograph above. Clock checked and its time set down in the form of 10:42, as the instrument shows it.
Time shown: 2:18
